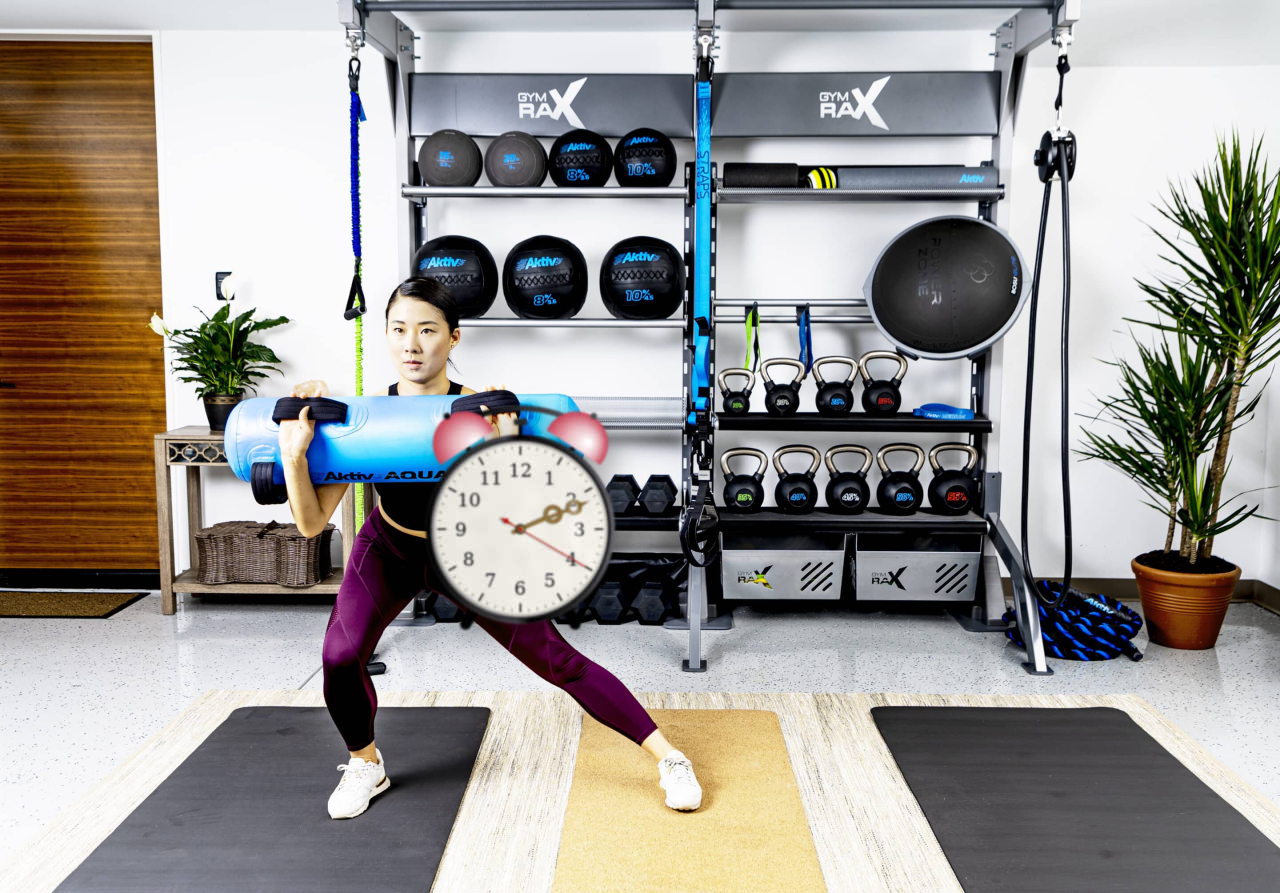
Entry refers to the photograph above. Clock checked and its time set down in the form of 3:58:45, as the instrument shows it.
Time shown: 2:11:20
